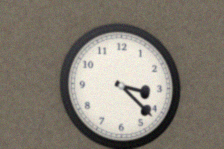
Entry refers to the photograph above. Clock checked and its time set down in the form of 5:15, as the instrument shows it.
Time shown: 3:22
